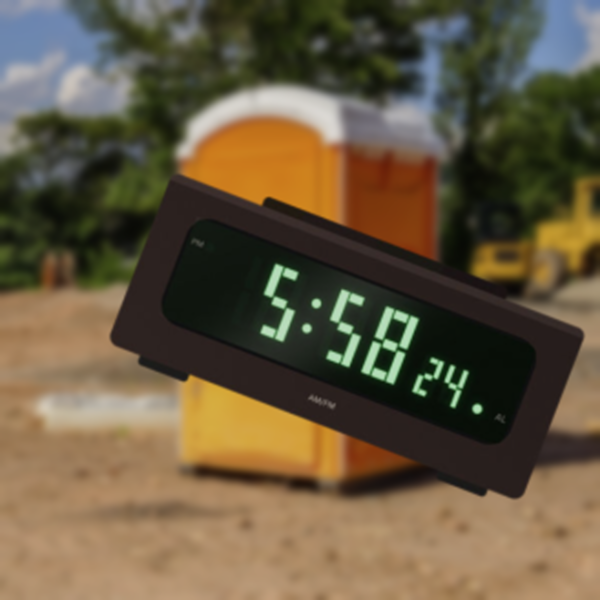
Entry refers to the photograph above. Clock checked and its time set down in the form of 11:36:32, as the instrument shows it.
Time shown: 5:58:24
